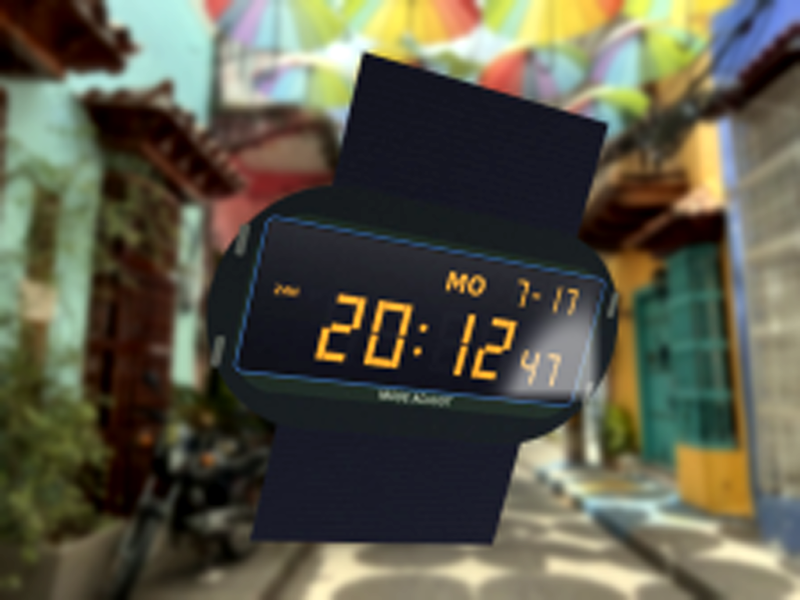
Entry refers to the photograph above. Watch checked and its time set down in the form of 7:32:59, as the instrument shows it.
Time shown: 20:12:47
